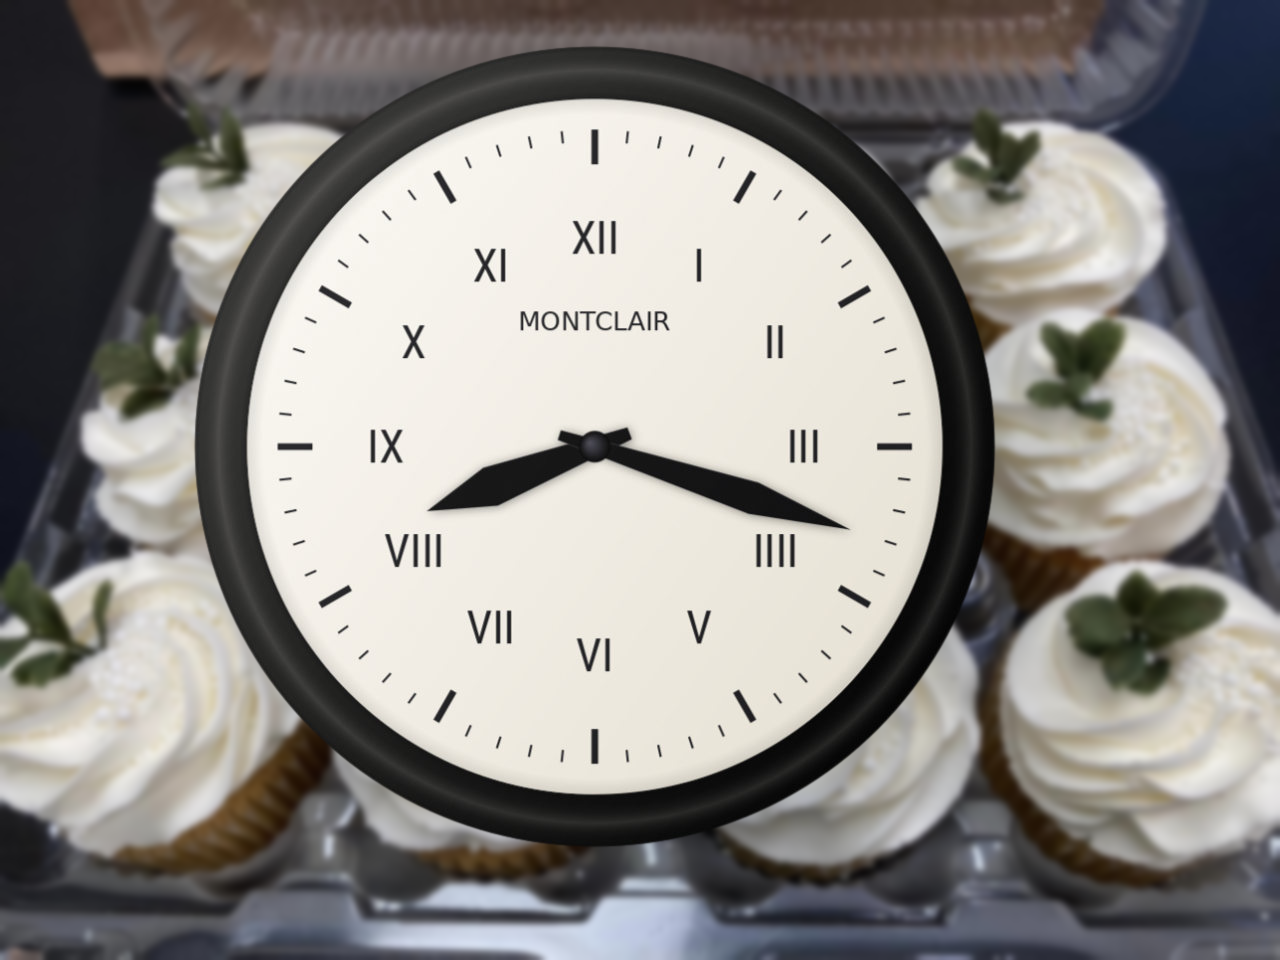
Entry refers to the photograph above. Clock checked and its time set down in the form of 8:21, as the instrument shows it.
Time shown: 8:18
